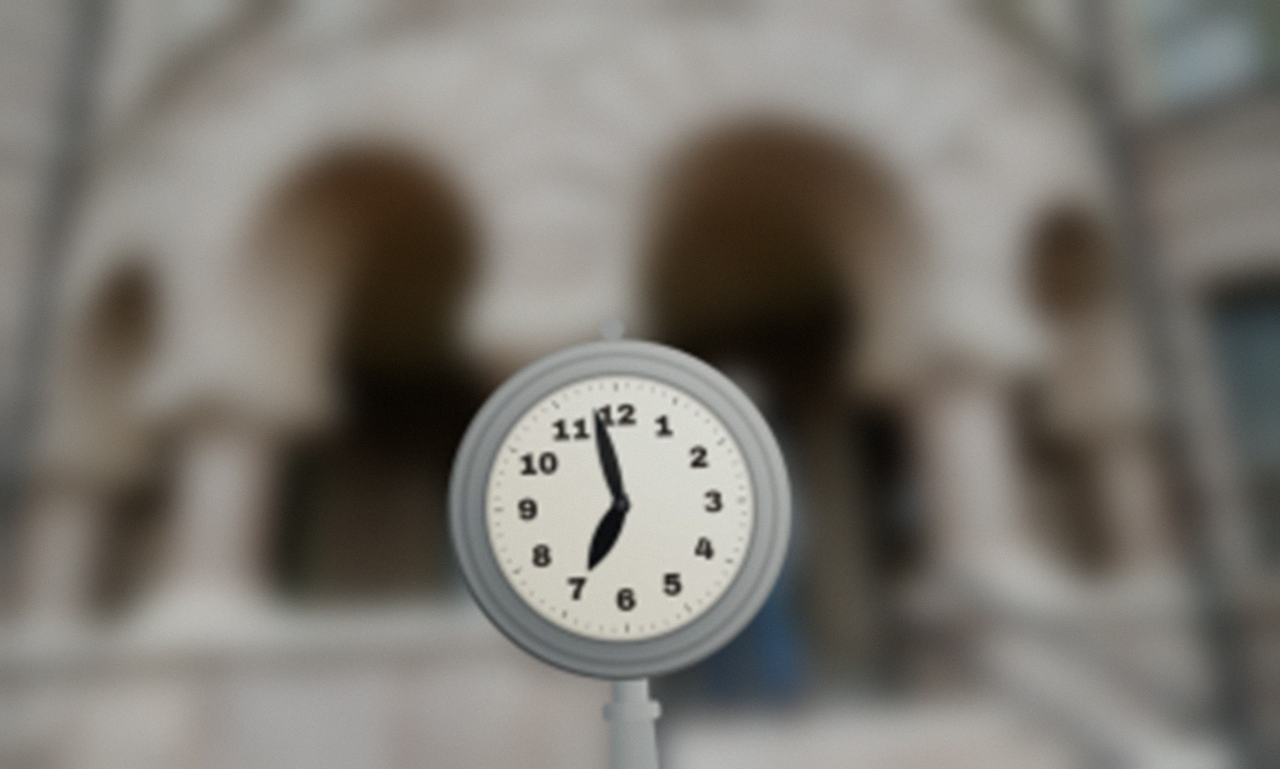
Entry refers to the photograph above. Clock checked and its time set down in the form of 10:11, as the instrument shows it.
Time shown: 6:58
